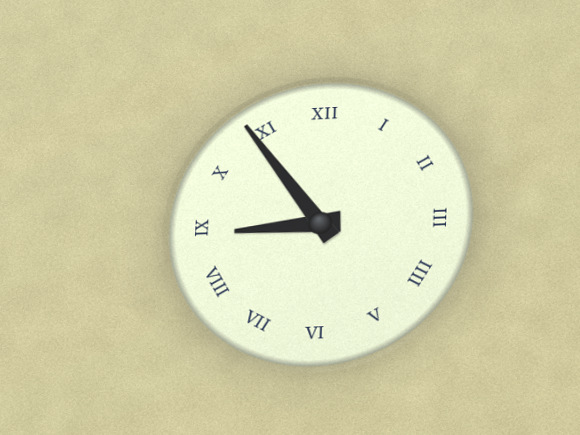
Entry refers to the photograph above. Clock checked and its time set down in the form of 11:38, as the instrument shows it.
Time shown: 8:54
